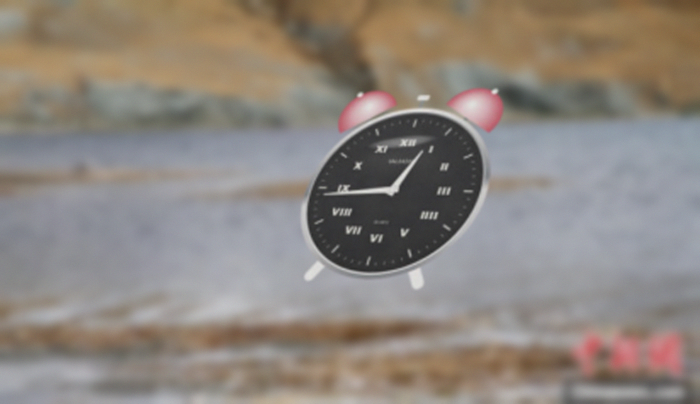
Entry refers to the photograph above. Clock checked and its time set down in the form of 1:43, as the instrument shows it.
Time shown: 12:44
